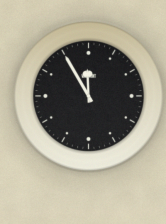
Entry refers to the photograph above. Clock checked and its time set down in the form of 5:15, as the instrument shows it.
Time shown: 11:55
